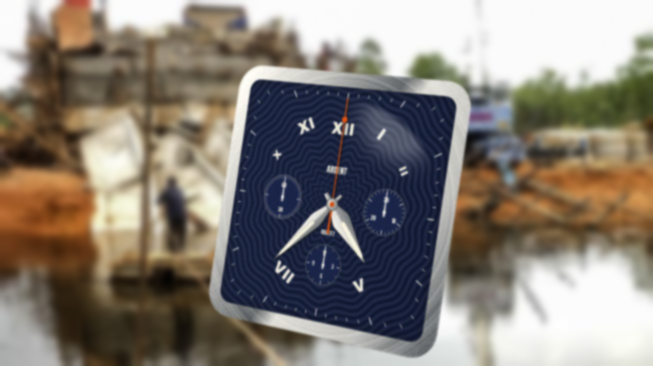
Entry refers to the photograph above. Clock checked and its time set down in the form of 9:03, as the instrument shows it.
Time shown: 4:37
